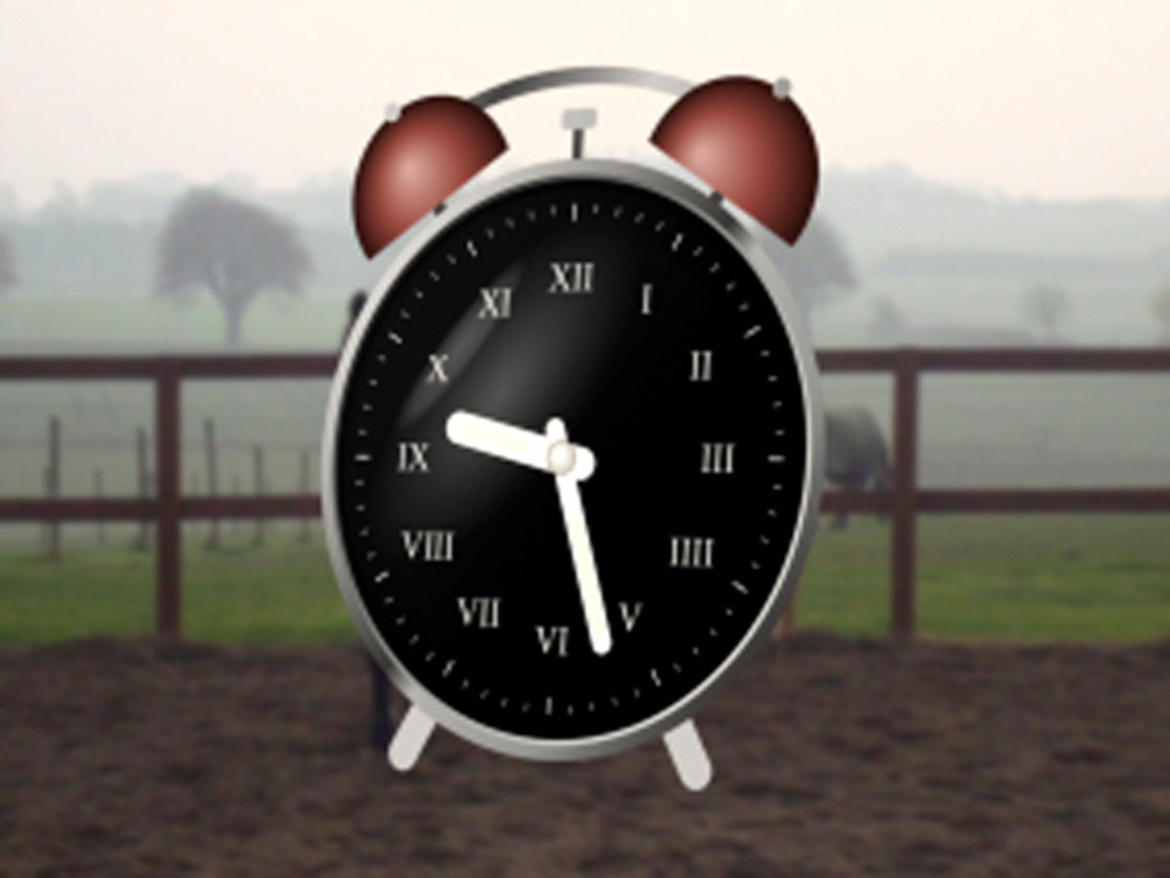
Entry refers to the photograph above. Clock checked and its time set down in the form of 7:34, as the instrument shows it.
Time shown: 9:27
